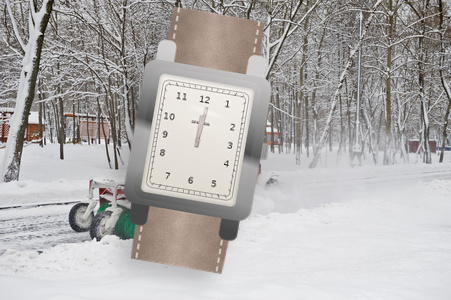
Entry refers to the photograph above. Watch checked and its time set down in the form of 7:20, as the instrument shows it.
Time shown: 12:01
